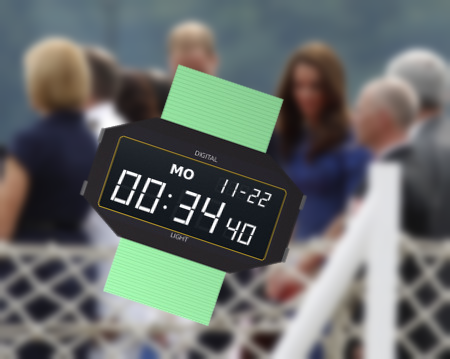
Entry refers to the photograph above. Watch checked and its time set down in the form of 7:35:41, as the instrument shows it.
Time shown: 0:34:40
